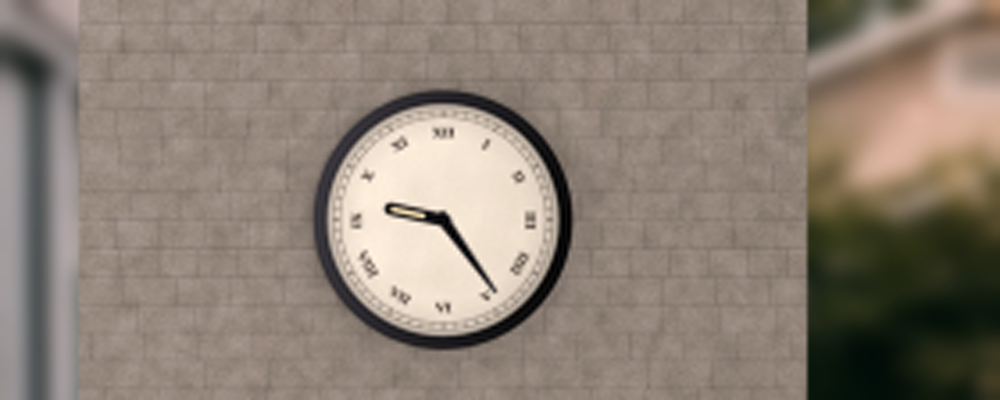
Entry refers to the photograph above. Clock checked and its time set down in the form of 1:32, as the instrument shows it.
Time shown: 9:24
